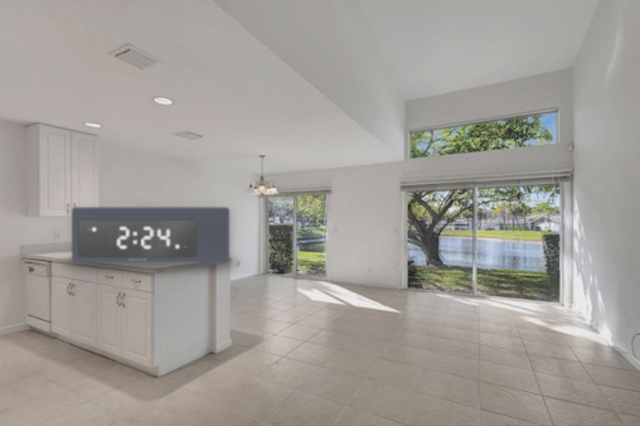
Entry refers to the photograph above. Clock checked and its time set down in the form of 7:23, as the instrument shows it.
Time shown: 2:24
